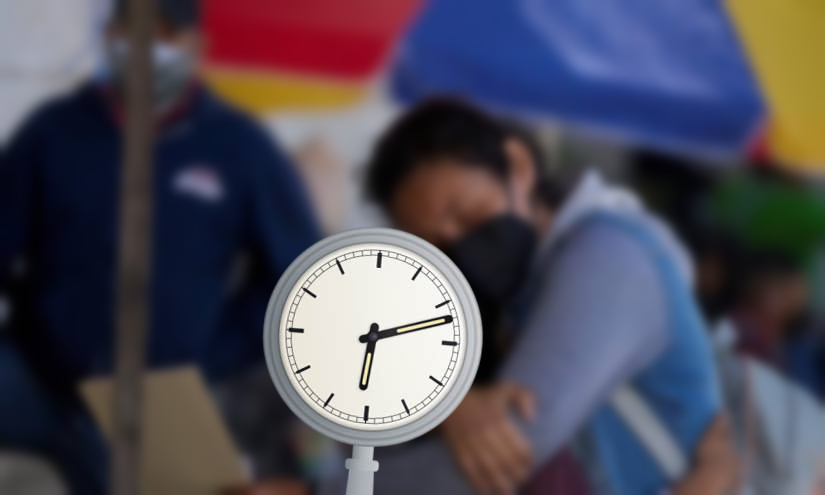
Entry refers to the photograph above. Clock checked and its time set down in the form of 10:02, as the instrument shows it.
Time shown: 6:12
